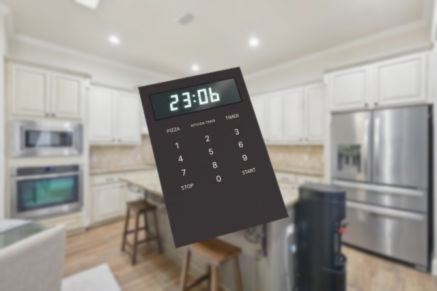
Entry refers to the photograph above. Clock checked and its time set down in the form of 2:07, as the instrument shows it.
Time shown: 23:06
